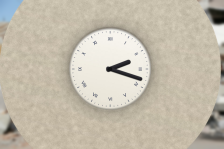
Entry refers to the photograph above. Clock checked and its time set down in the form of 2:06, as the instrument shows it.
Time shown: 2:18
